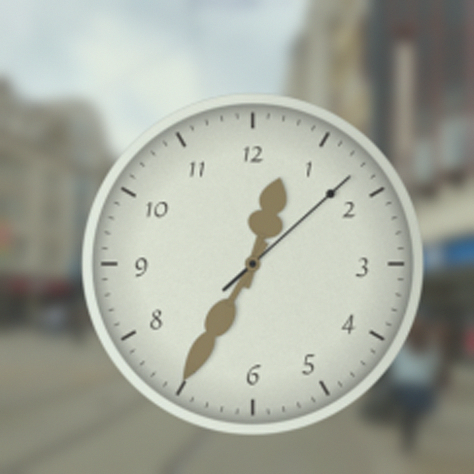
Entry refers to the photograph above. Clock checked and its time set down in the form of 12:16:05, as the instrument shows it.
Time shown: 12:35:08
